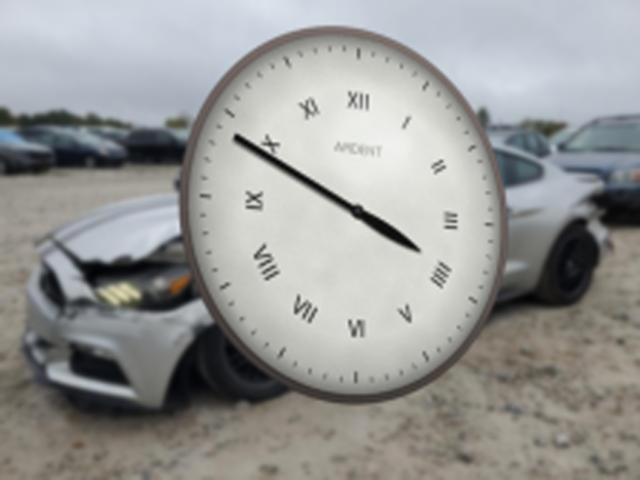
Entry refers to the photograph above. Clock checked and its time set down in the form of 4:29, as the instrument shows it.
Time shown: 3:49
